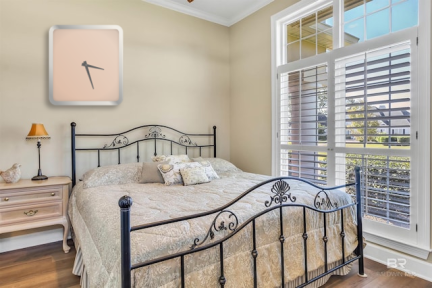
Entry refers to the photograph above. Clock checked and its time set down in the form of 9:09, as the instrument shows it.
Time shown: 3:27
